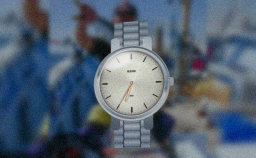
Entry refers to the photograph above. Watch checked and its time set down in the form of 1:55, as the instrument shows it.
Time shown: 6:35
